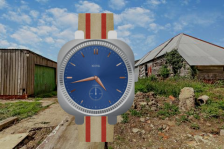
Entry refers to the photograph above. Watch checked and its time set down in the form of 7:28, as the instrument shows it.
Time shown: 4:43
